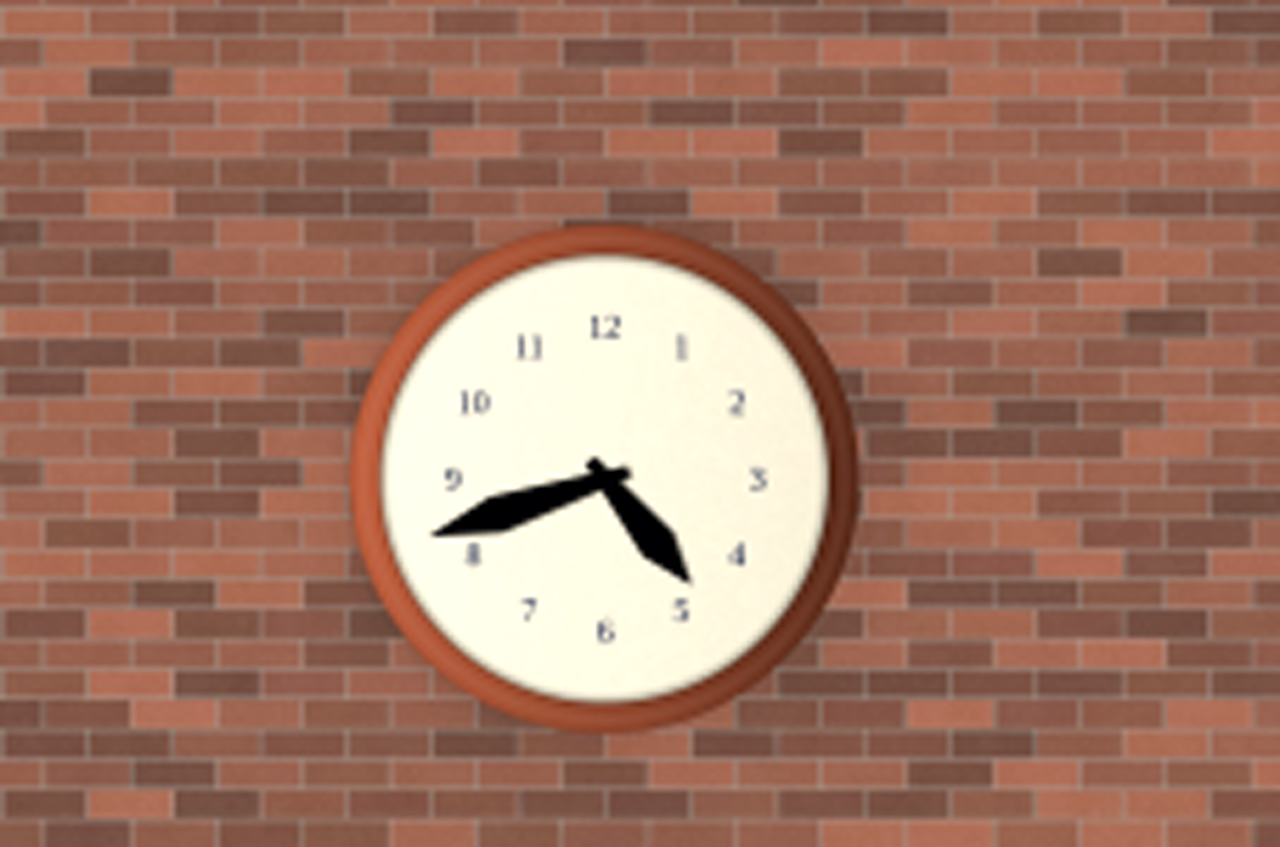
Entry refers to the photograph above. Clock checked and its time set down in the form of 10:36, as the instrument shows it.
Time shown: 4:42
